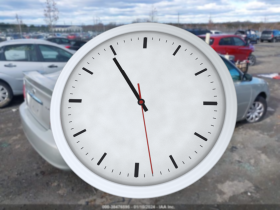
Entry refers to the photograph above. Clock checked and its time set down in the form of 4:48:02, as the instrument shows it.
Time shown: 10:54:28
